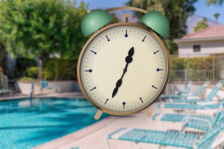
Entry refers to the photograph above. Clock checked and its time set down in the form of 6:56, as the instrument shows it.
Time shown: 12:34
